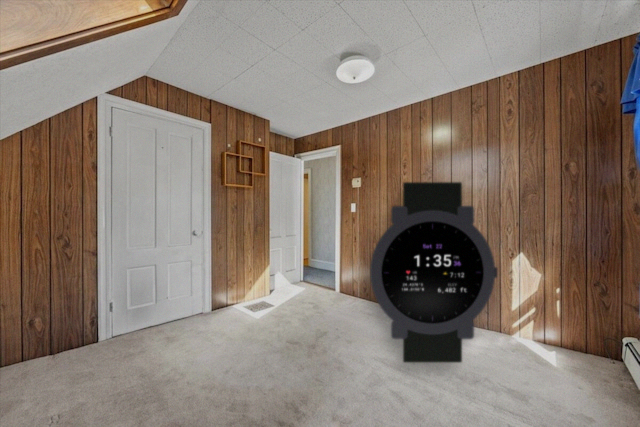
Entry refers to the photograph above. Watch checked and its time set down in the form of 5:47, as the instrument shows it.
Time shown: 1:35
